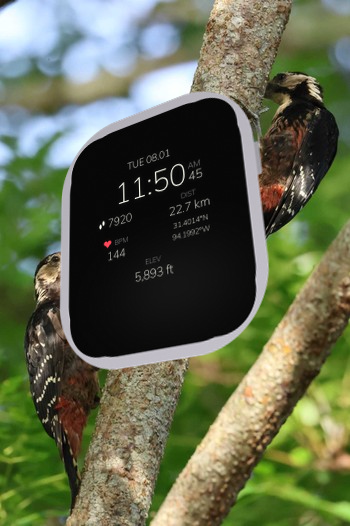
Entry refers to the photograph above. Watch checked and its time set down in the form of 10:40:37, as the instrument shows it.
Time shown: 11:50:45
